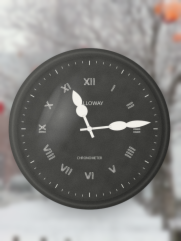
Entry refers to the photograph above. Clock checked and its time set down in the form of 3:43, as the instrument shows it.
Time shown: 11:14
